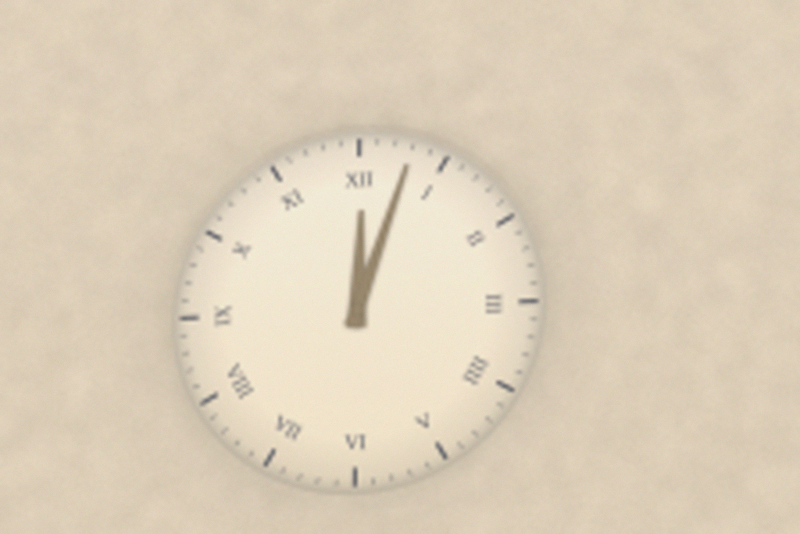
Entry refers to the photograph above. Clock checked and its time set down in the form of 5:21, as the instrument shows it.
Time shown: 12:03
